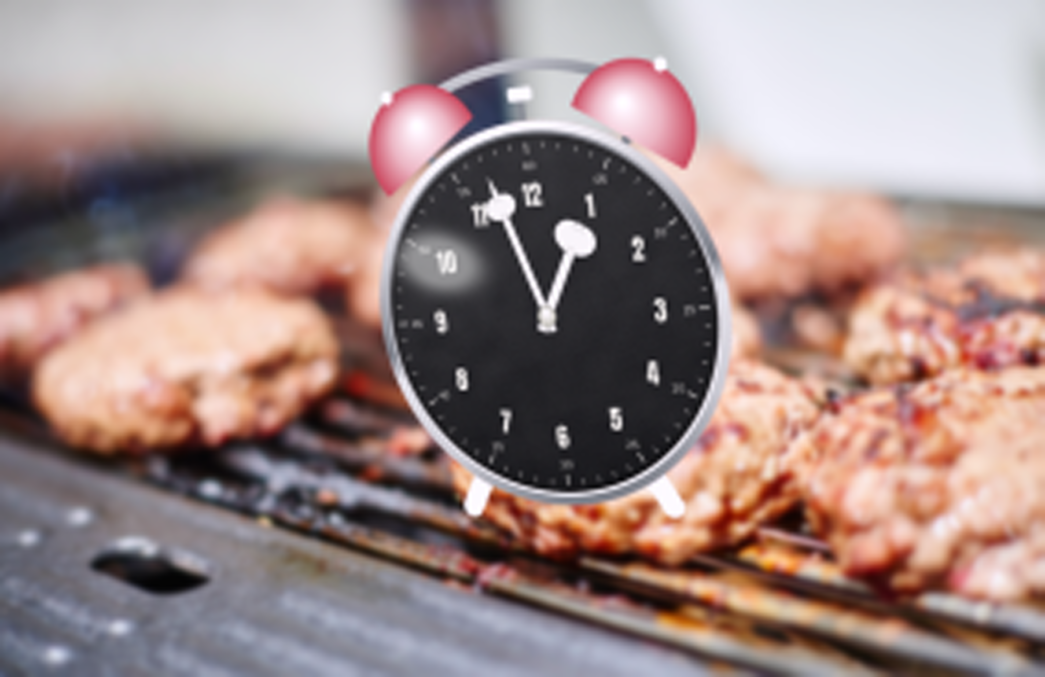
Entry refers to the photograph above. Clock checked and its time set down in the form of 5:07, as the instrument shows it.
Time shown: 12:57
